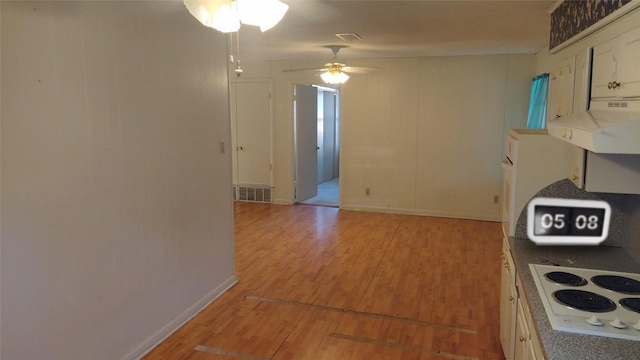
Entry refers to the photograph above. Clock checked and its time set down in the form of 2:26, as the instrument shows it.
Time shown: 5:08
